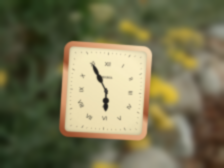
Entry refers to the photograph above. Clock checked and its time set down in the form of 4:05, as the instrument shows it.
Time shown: 5:55
